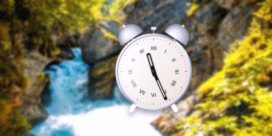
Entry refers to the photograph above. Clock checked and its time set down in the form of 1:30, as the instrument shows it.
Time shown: 11:26
